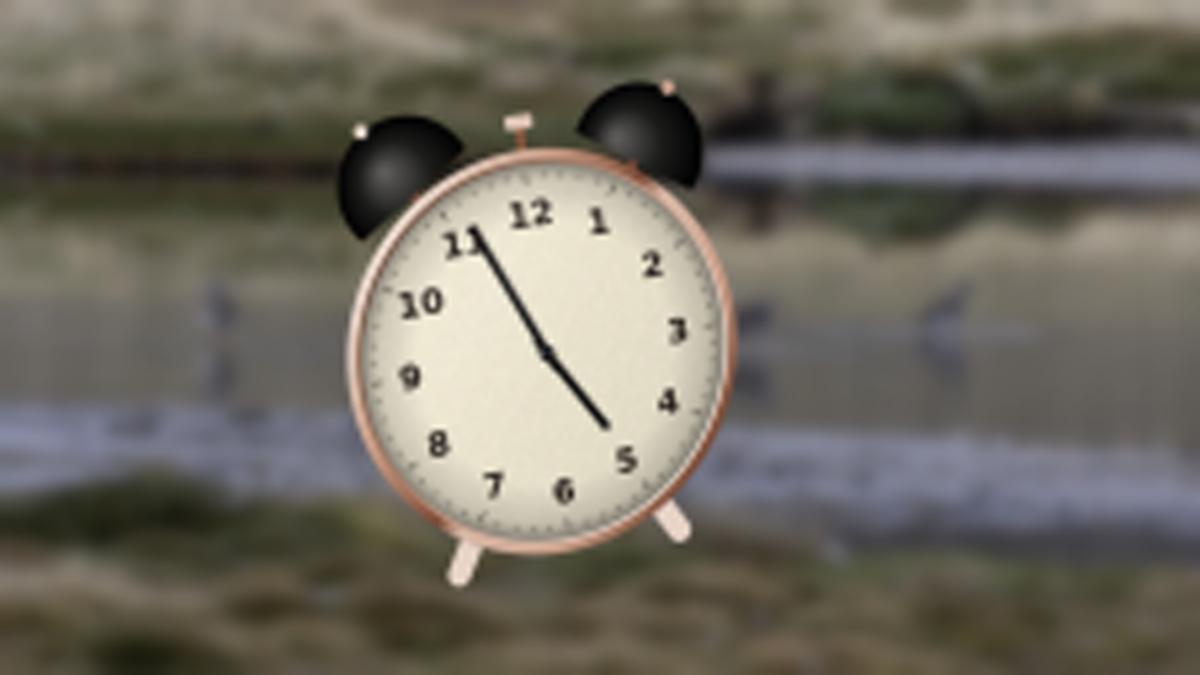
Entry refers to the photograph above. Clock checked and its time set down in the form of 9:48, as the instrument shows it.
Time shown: 4:56
